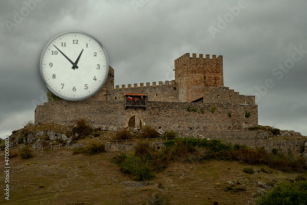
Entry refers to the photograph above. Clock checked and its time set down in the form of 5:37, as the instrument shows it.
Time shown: 12:52
